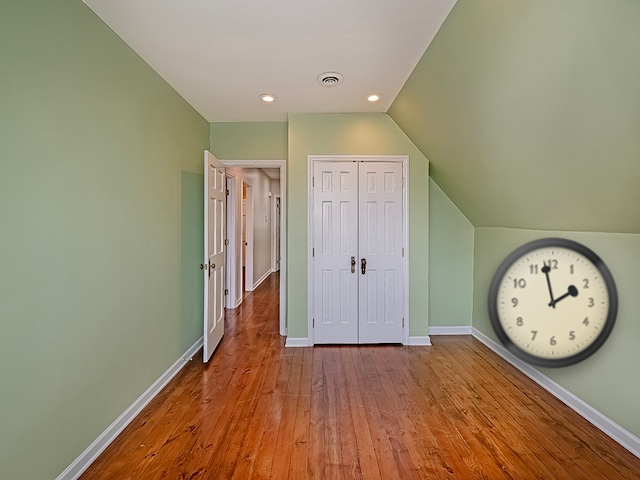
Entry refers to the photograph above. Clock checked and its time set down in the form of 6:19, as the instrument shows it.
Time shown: 1:58
